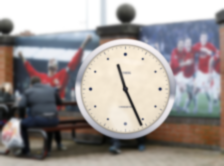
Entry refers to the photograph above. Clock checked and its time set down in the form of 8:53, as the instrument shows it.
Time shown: 11:26
